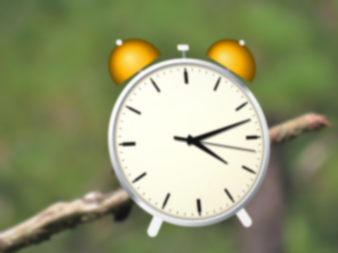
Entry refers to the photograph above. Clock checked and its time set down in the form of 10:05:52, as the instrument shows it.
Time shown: 4:12:17
